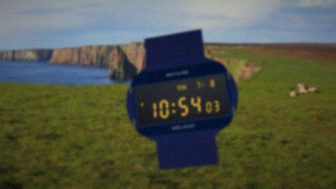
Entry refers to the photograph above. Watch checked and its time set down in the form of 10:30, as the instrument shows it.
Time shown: 10:54
